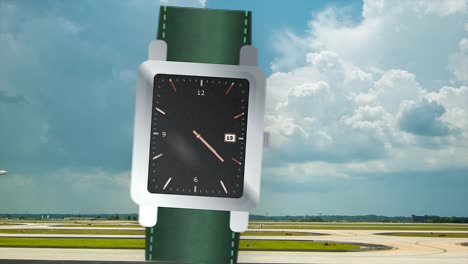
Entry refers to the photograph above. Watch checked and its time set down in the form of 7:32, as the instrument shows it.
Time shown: 4:22
